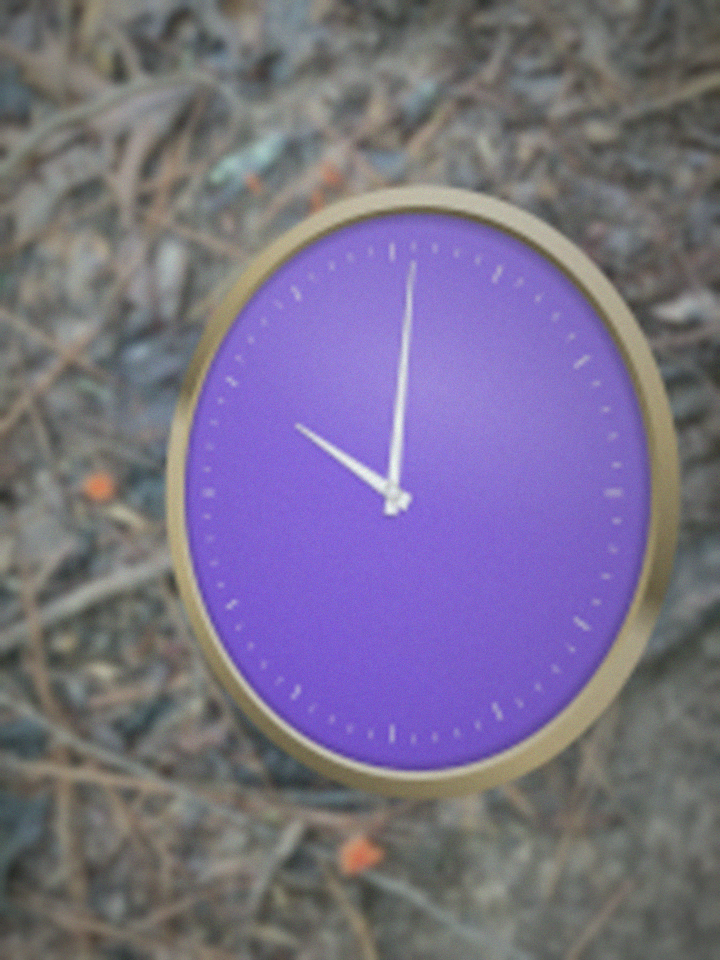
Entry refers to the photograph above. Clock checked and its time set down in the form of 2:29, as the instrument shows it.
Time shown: 10:01
